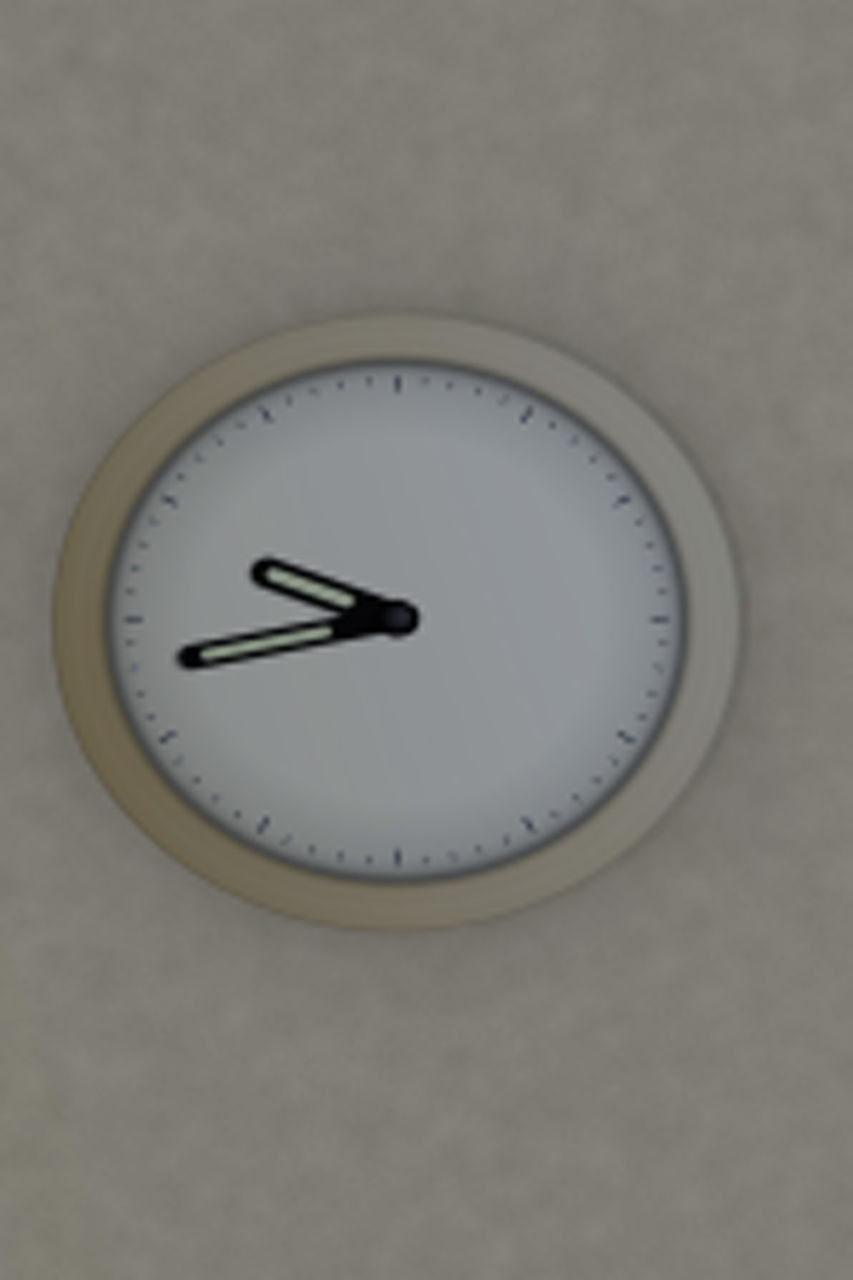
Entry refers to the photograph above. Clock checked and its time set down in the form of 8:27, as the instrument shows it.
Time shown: 9:43
